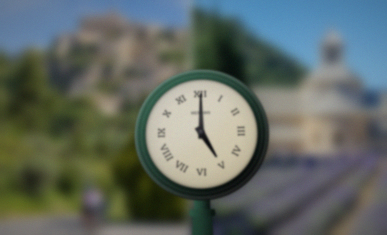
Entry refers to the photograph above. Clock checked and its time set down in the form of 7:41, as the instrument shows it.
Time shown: 5:00
